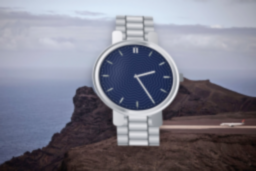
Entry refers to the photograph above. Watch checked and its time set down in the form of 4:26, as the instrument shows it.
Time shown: 2:25
